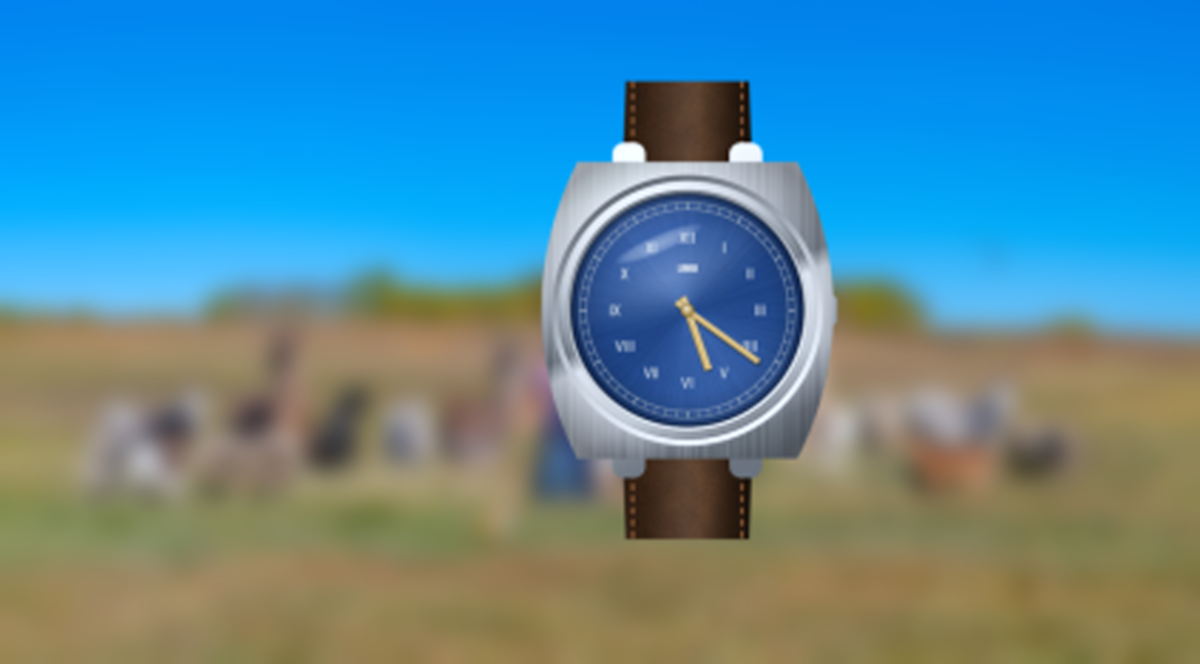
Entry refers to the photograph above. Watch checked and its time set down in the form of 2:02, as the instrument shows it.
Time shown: 5:21
